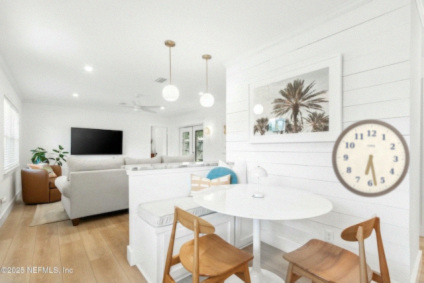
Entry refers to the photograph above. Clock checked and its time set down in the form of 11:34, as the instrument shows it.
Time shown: 6:28
